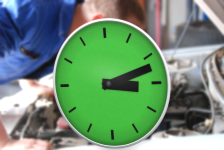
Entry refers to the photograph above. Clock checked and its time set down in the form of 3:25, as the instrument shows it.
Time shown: 3:12
